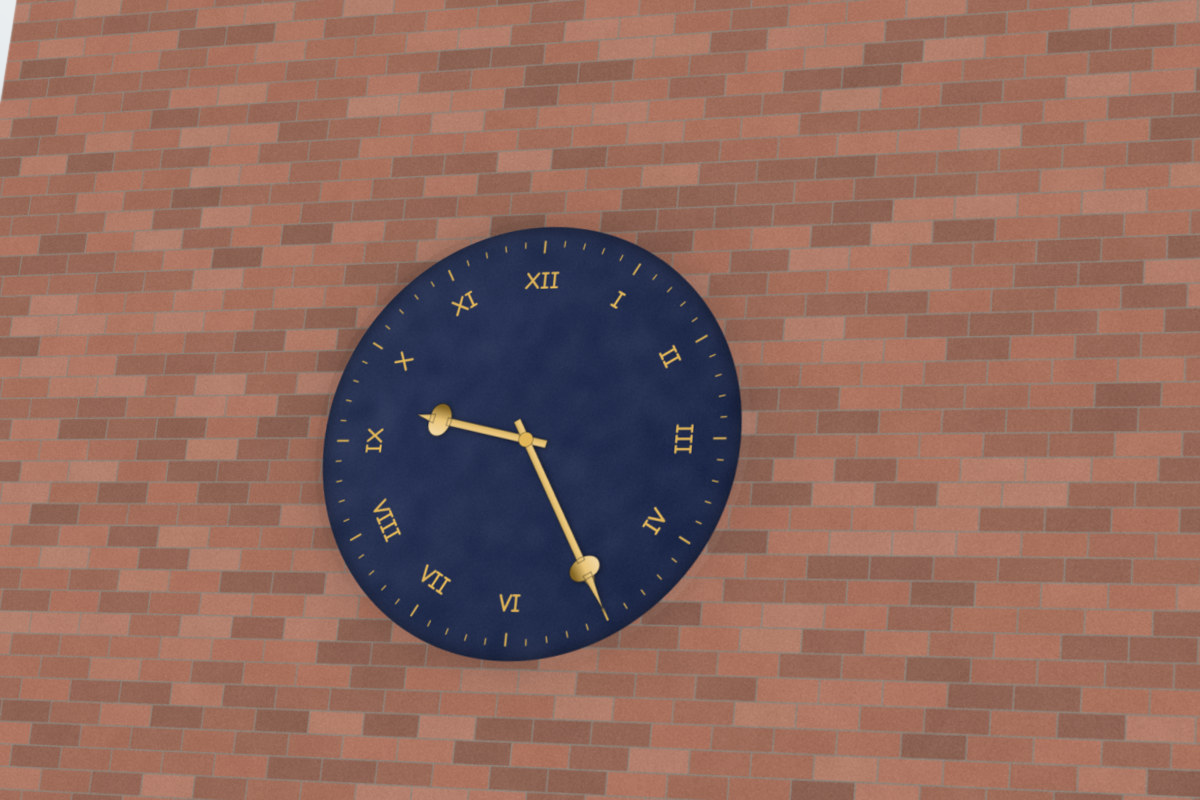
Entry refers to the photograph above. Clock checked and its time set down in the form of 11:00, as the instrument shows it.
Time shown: 9:25
